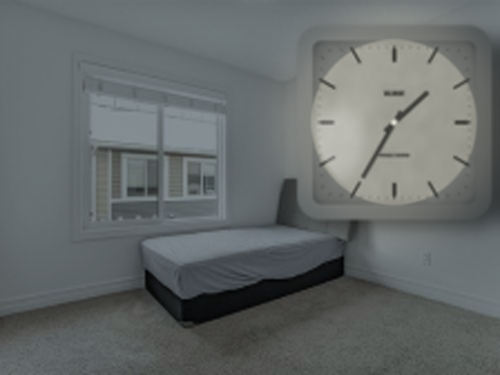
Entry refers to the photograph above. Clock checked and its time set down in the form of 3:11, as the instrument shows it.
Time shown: 1:35
